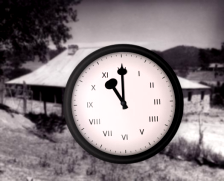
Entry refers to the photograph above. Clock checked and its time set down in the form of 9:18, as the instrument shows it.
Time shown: 11:00
